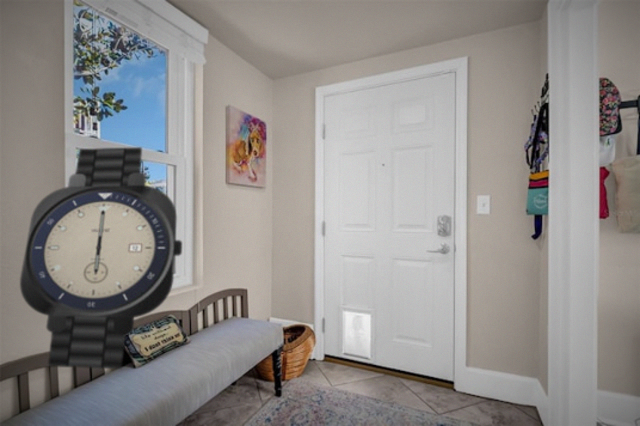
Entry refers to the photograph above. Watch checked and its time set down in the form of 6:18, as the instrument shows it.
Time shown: 6:00
